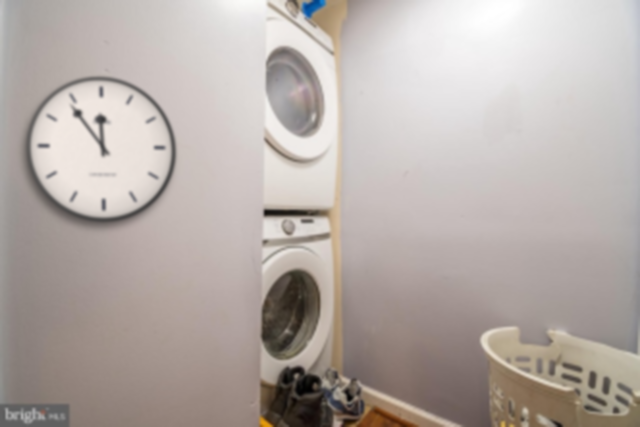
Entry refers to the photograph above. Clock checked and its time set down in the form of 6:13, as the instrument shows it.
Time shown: 11:54
